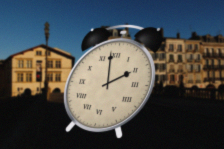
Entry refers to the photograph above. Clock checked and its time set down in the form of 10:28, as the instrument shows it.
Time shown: 1:58
